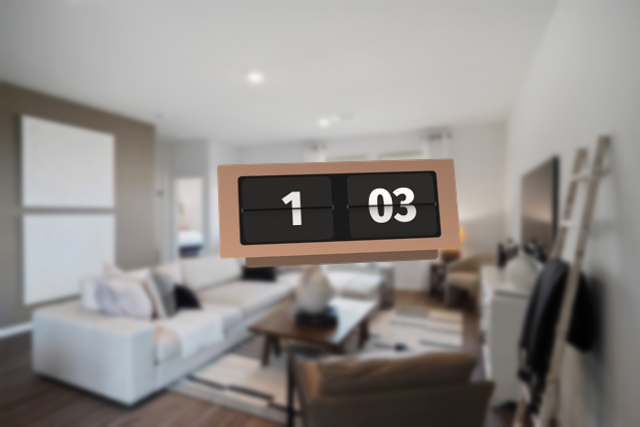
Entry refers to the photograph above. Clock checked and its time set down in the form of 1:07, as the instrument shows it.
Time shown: 1:03
